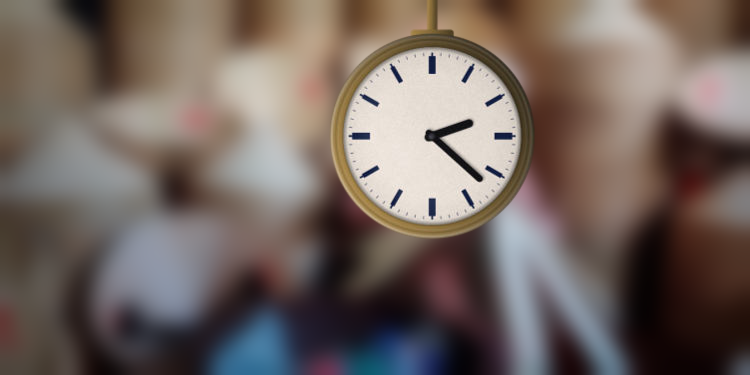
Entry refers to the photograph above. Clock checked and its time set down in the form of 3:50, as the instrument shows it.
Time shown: 2:22
